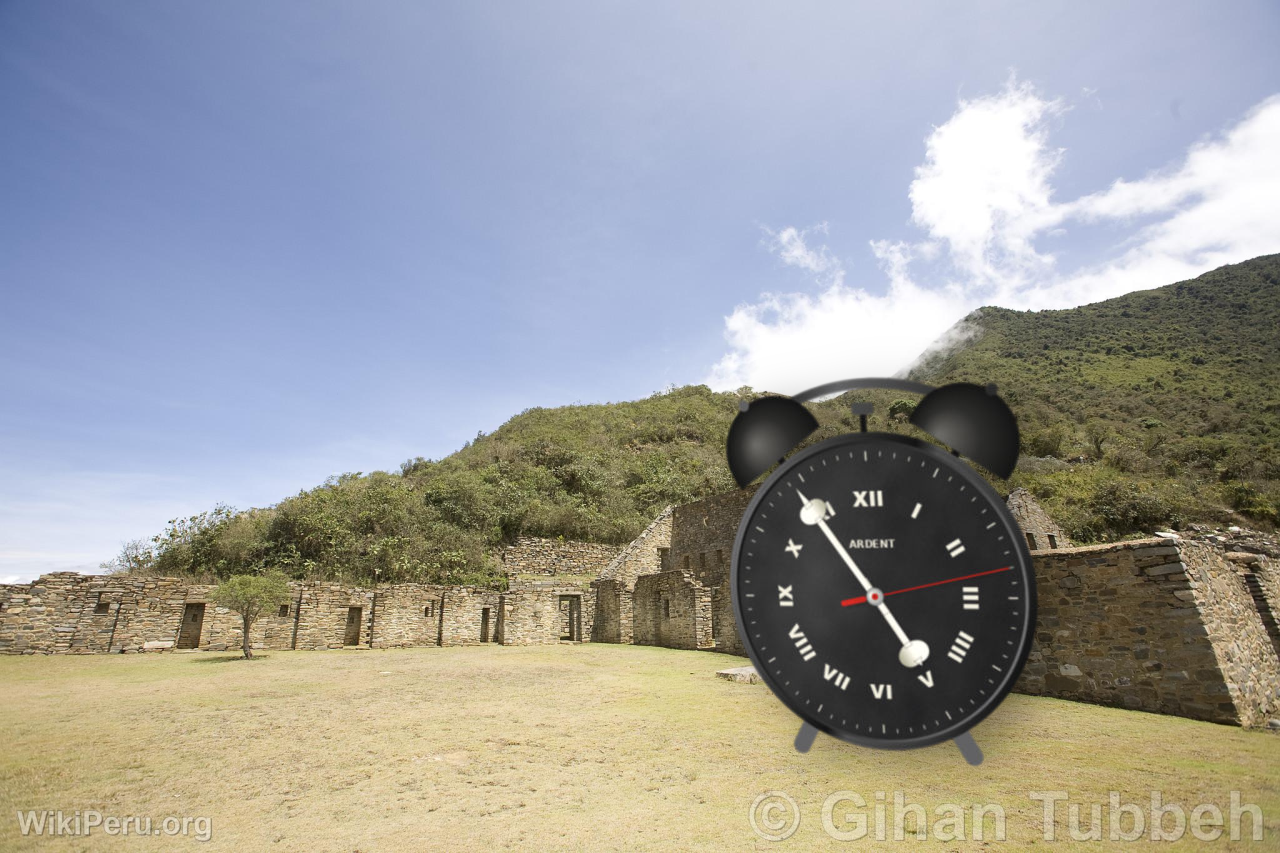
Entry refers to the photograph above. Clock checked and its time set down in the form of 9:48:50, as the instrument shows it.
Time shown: 4:54:13
